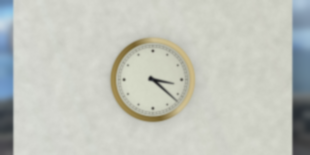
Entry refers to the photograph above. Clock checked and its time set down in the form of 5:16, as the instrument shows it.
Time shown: 3:22
